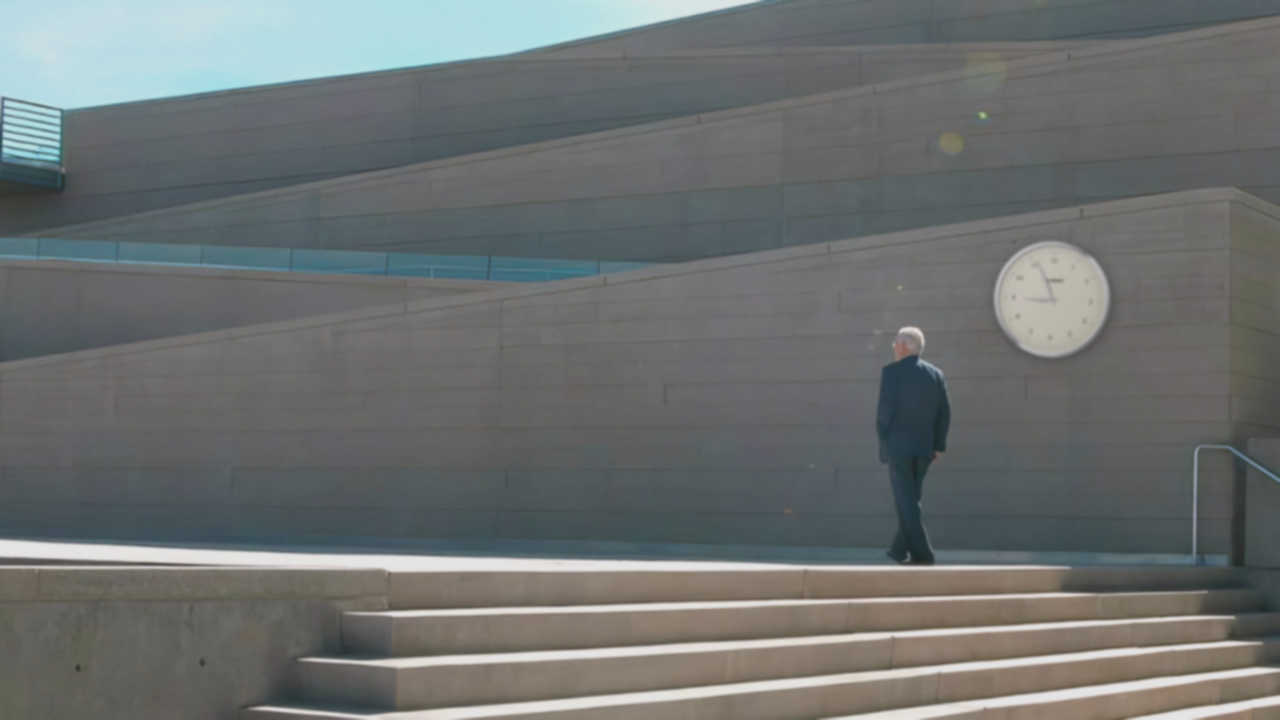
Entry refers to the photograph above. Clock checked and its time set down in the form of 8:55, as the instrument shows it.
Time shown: 8:56
